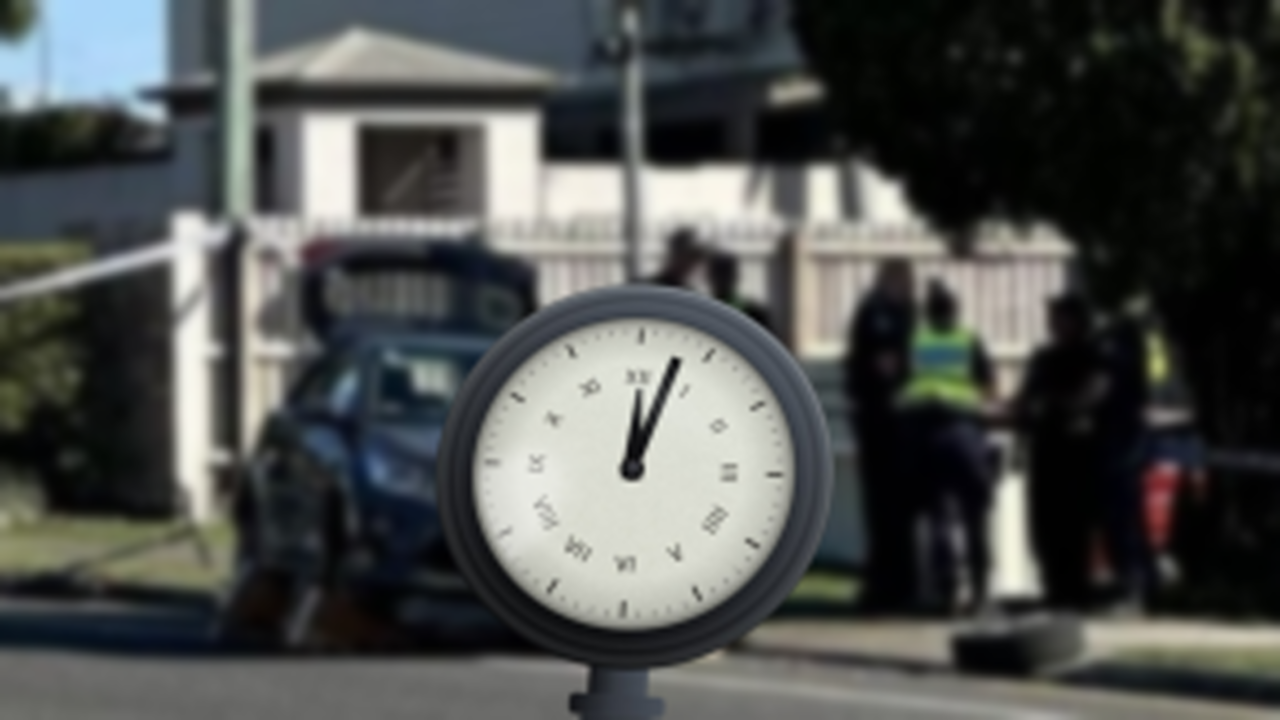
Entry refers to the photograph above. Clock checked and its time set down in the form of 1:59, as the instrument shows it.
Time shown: 12:03
